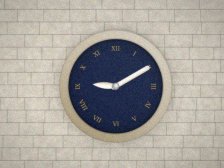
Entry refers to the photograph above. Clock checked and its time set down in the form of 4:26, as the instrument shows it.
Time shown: 9:10
